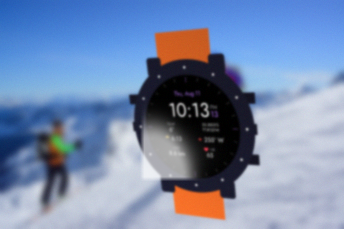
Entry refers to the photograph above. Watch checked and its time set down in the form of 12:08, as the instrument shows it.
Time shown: 10:13
